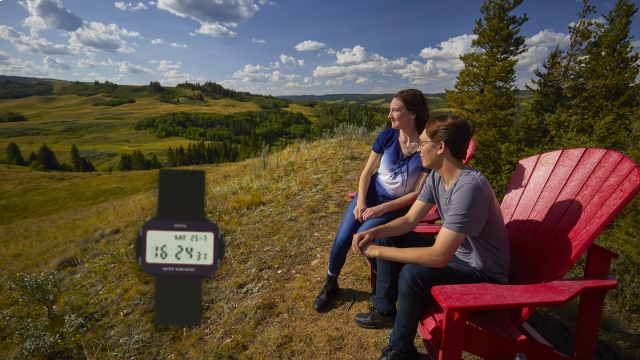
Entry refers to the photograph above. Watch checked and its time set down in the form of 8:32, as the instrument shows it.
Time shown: 16:24
